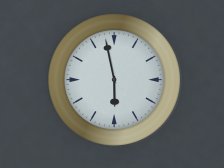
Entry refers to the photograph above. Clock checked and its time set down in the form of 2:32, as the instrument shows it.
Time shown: 5:58
